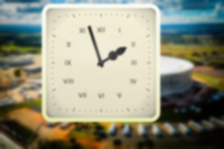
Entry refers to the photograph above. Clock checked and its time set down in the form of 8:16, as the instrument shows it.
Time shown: 1:57
